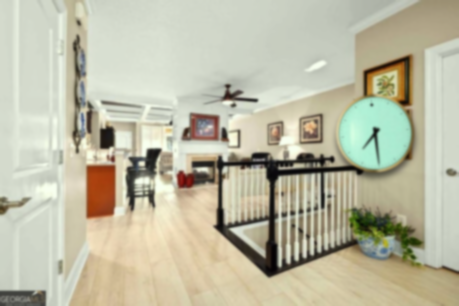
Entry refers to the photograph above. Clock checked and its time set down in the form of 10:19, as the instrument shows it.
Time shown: 7:30
